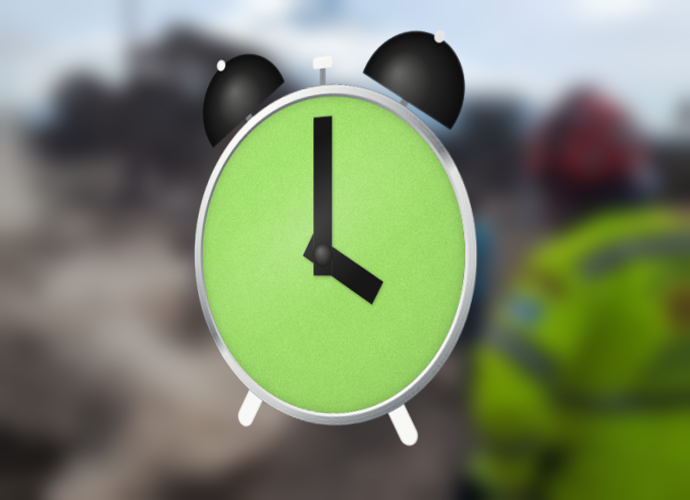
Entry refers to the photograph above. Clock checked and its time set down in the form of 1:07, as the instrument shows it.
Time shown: 4:00
